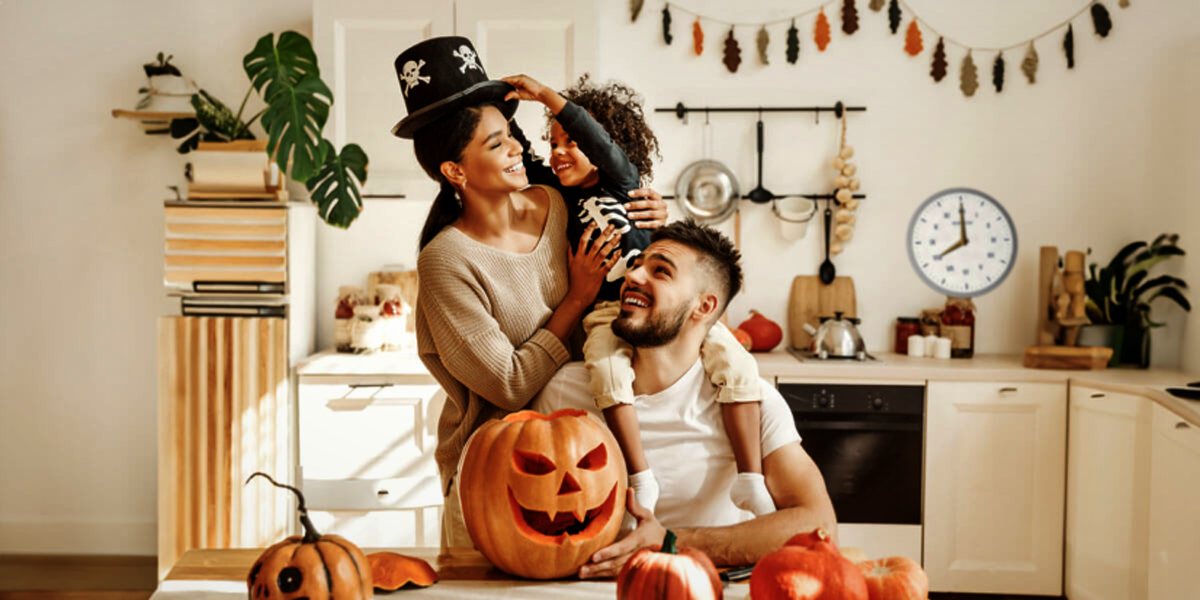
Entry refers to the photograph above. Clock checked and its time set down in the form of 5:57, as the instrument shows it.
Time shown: 8:00
